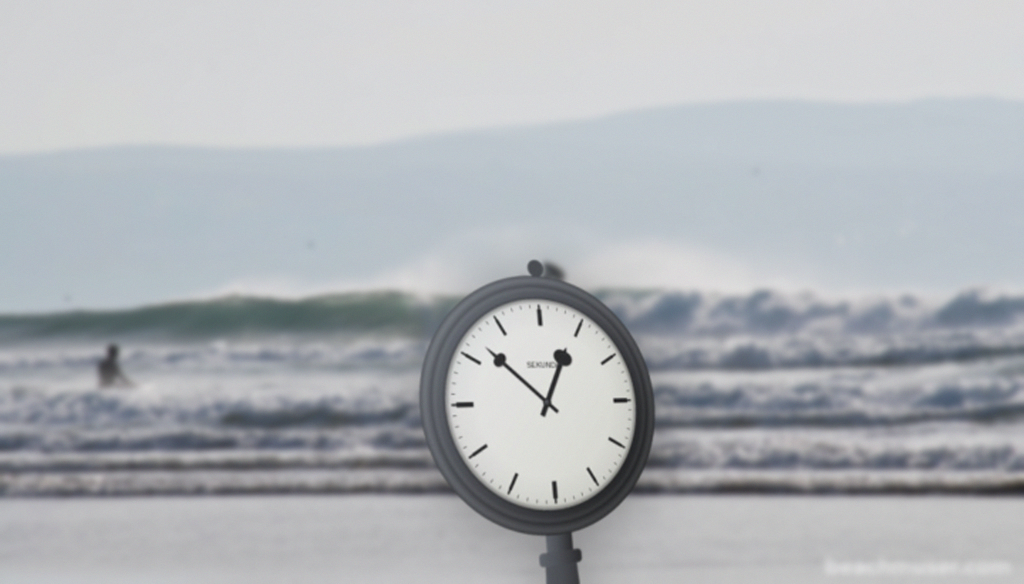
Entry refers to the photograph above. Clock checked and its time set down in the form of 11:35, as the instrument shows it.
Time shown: 12:52
